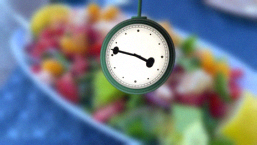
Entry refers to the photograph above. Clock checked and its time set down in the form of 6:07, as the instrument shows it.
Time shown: 3:47
